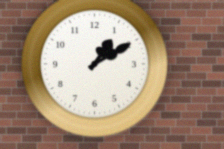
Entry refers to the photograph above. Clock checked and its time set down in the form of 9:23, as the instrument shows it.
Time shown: 1:10
